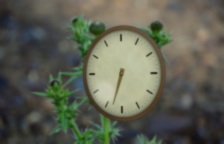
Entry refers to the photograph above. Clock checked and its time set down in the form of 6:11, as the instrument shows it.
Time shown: 6:33
